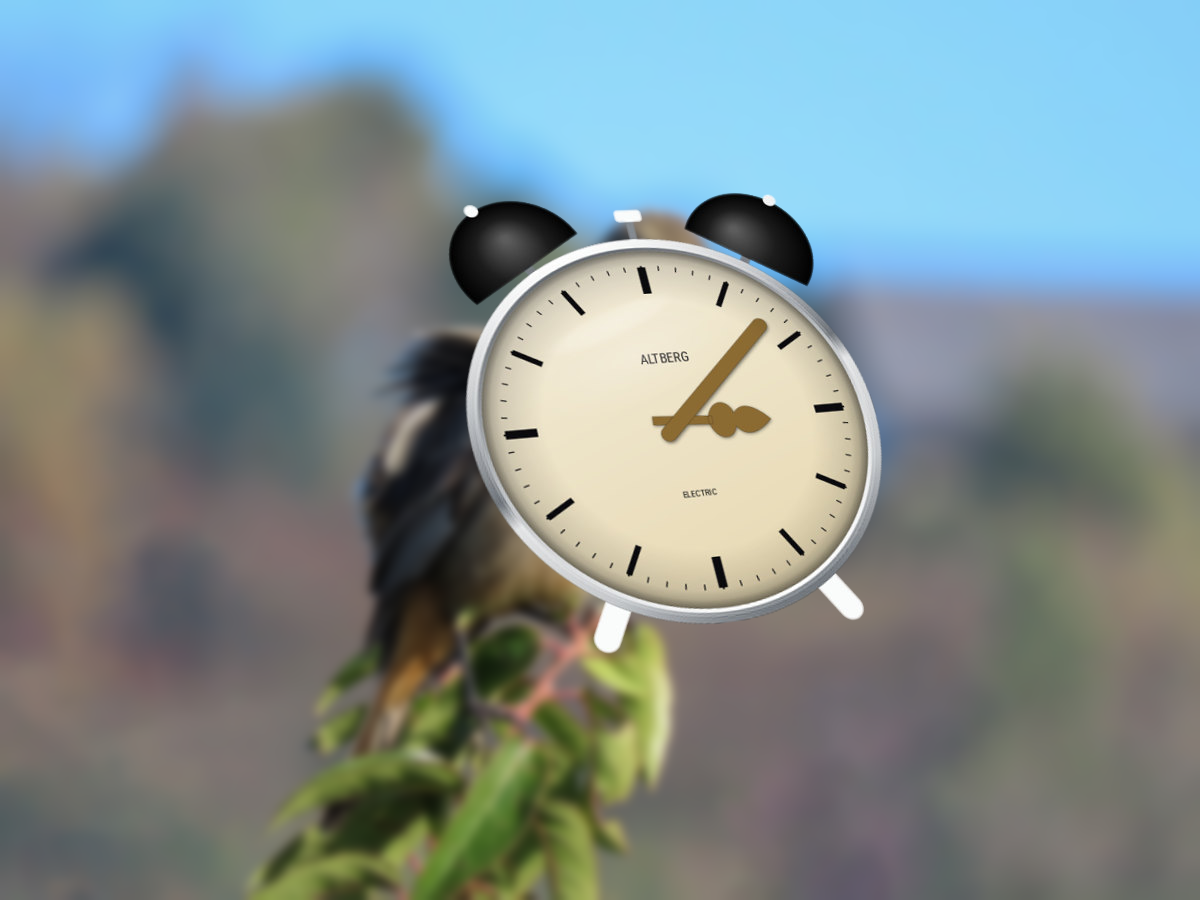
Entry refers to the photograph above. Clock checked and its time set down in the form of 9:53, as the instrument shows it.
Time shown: 3:08
